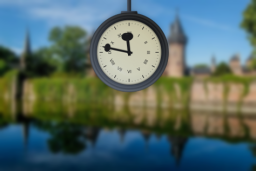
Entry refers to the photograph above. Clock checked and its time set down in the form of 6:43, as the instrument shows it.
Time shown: 11:47
